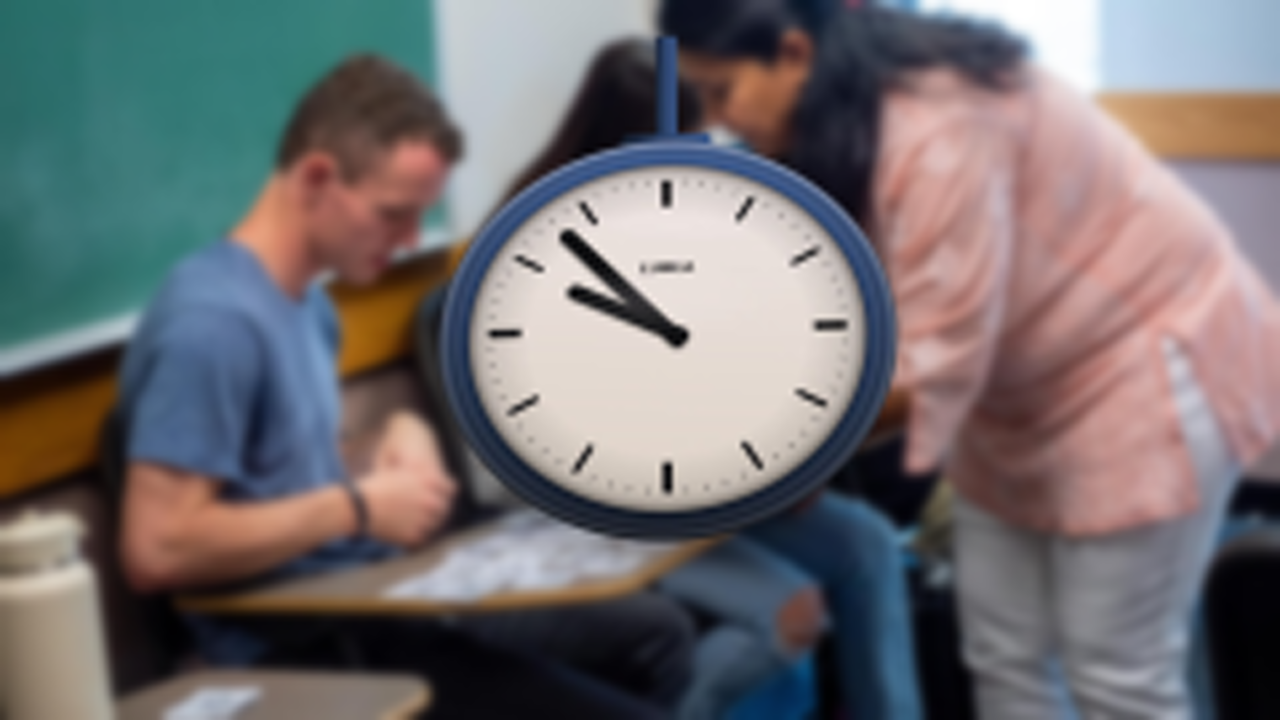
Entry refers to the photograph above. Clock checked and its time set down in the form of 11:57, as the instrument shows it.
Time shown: 9:53
